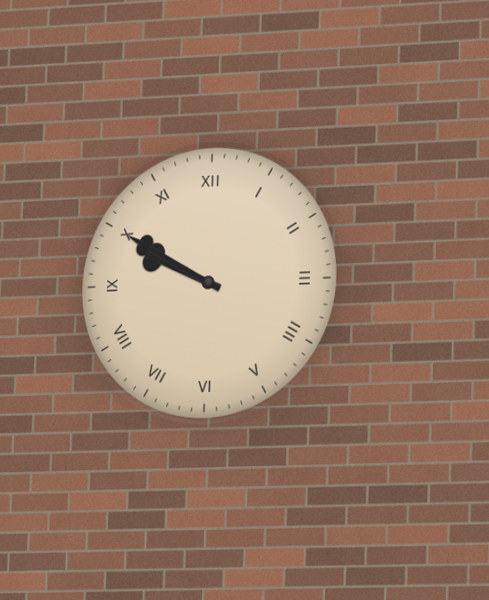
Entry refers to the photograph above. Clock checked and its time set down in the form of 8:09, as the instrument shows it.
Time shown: 9:50
